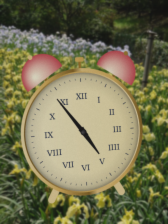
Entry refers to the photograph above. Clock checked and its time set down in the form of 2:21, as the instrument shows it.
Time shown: 4:54
